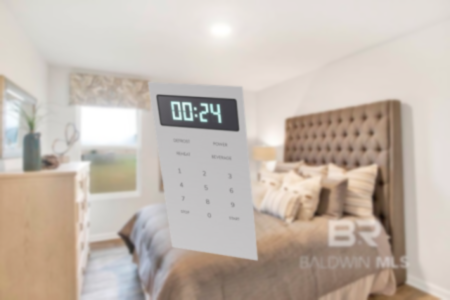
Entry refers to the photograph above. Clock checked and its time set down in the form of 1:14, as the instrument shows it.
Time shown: 0:24
